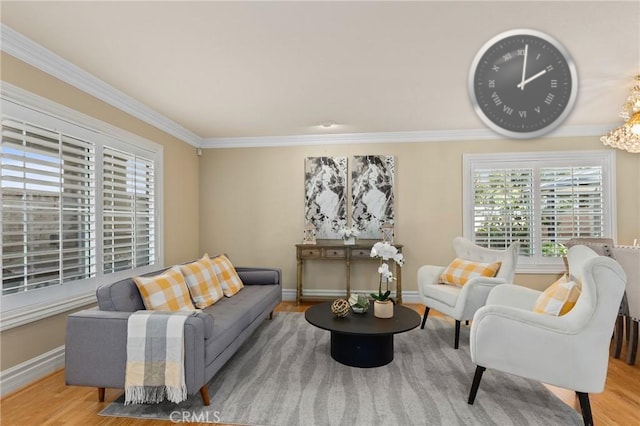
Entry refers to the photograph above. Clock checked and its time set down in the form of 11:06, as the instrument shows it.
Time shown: 2:01
